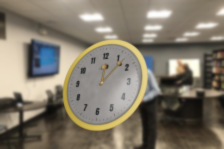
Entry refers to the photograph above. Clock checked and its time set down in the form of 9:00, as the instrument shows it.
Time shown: 12:07
